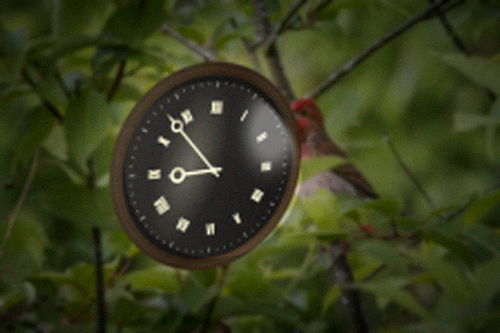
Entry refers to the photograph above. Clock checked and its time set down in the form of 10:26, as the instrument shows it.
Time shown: 8:53
